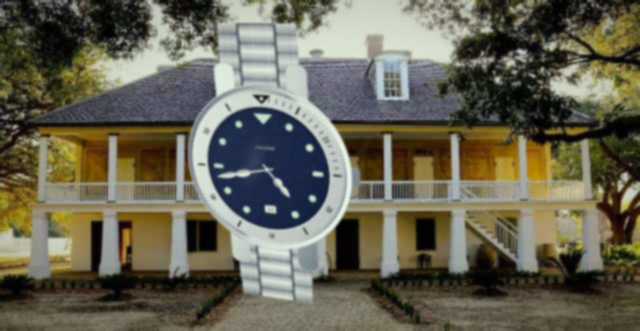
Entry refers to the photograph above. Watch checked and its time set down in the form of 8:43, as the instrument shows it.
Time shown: 4:43
